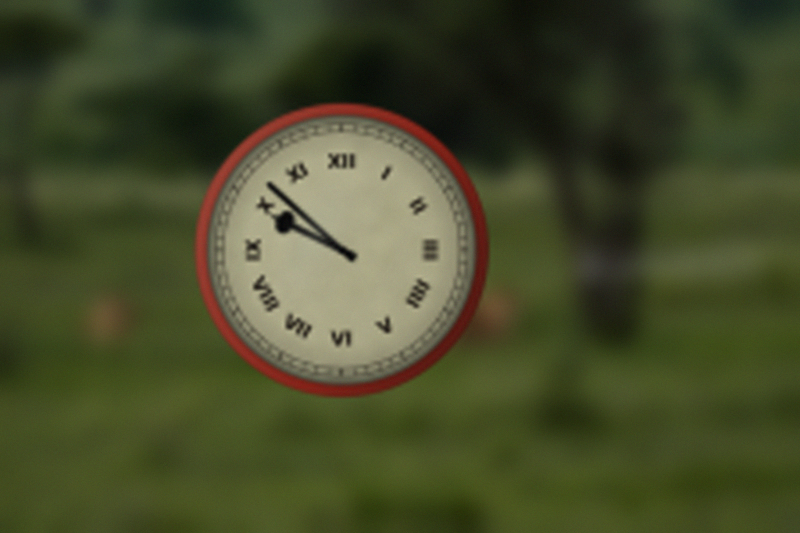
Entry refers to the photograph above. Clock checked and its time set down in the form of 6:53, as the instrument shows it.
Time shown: 9:52
